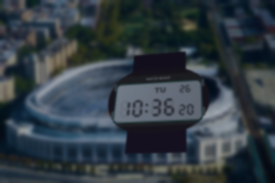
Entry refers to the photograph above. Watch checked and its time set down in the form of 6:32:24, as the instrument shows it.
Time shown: 10:36:20
